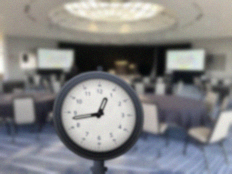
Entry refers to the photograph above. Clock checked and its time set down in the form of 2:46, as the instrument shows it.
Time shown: 12:43
